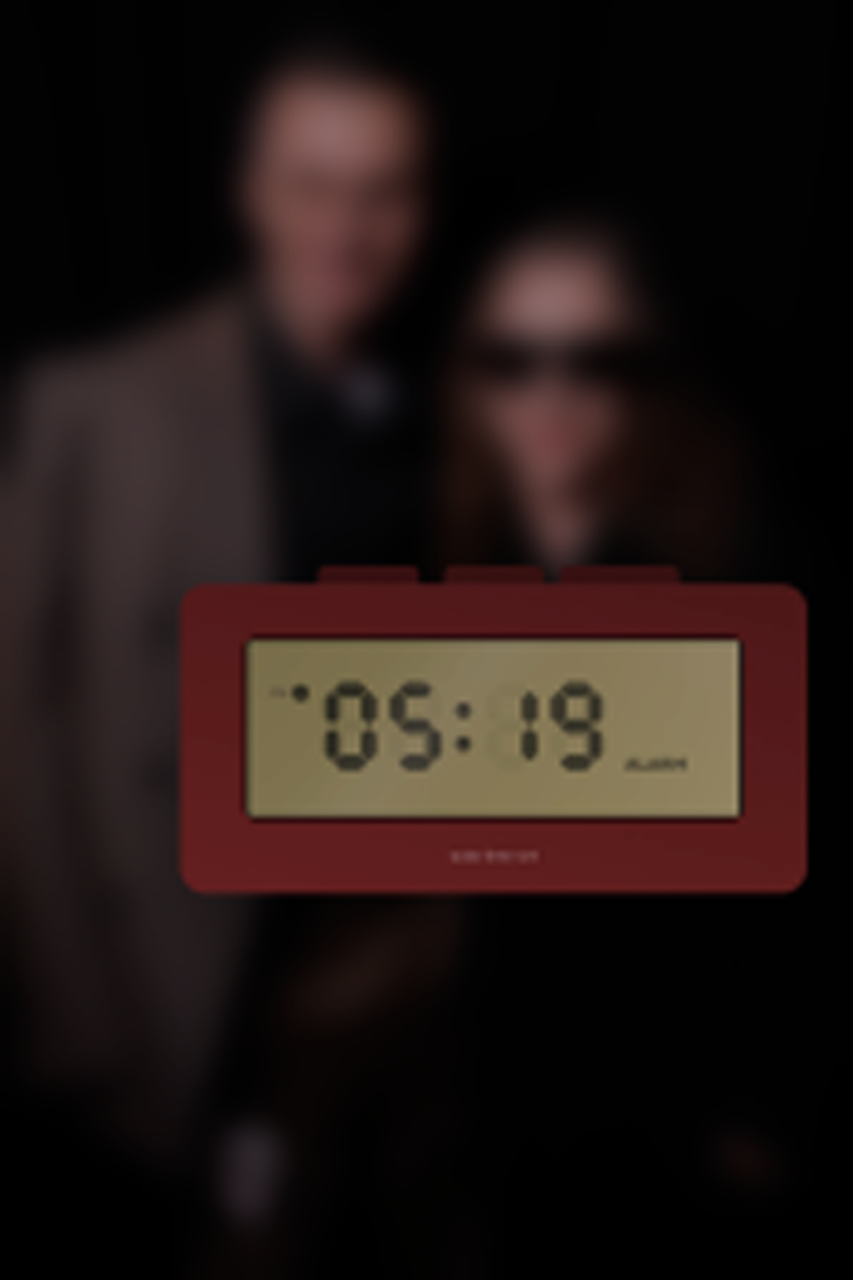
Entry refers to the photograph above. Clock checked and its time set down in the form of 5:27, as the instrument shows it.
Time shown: 5:19
